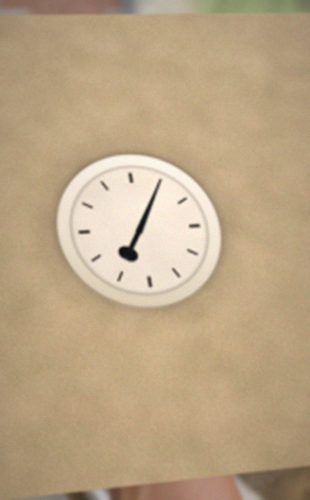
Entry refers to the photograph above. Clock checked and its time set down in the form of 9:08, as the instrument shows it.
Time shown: 7:05
